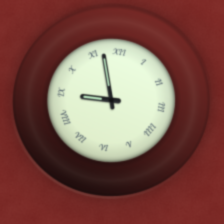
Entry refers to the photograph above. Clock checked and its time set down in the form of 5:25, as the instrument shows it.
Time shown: 8:57
